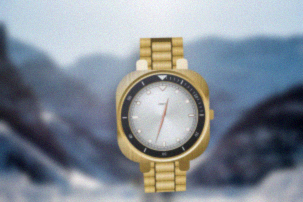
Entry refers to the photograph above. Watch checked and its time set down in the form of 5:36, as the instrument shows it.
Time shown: 12:33
